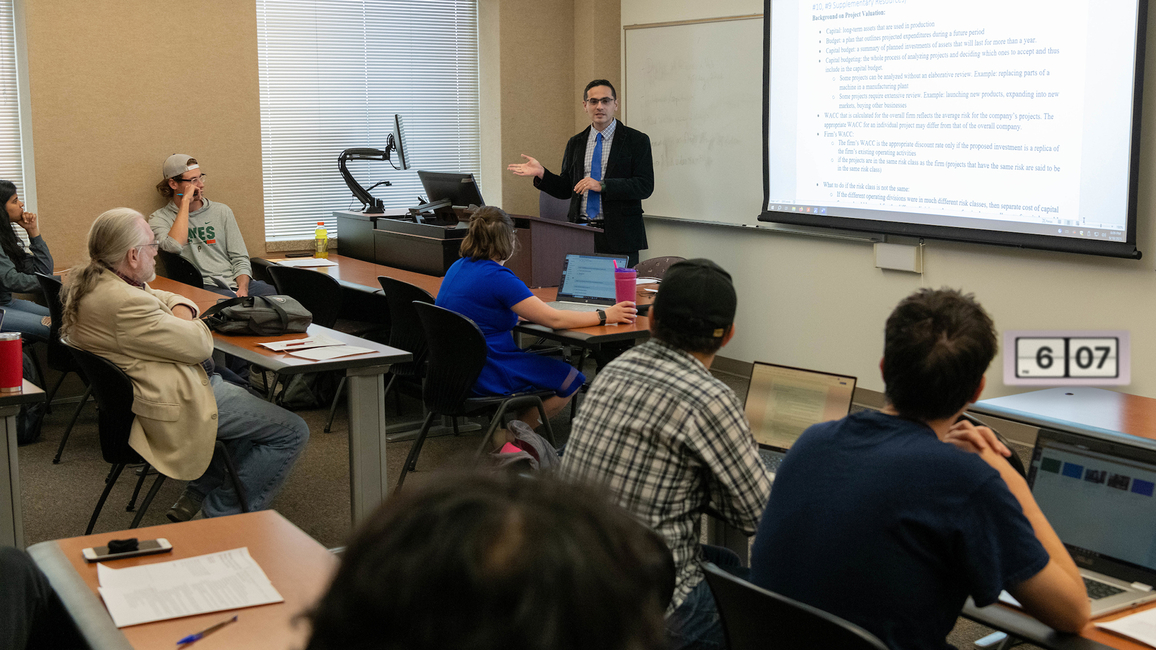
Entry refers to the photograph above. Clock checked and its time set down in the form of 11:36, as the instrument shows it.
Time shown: 6:07
